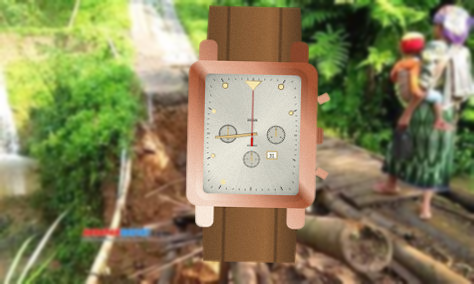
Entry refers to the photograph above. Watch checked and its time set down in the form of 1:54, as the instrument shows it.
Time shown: 8:44
